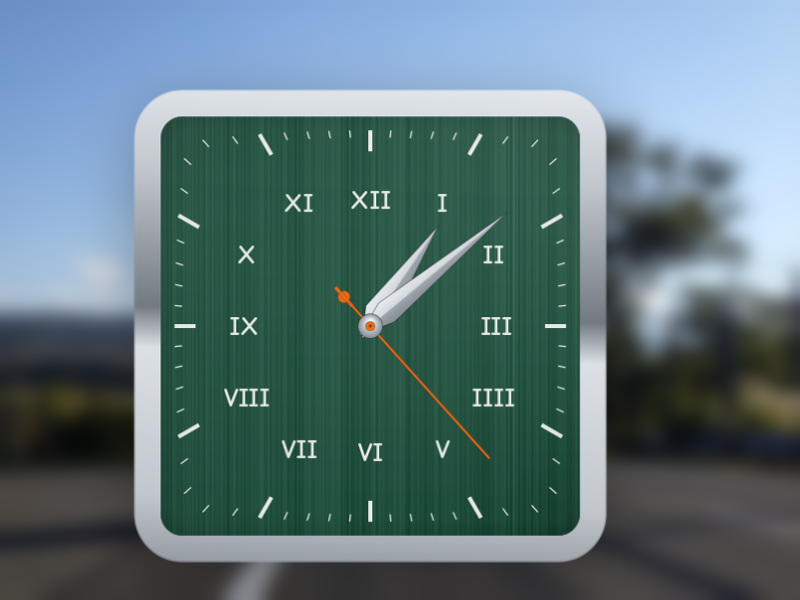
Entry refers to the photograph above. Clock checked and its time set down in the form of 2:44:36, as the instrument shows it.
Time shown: 1:08:23
